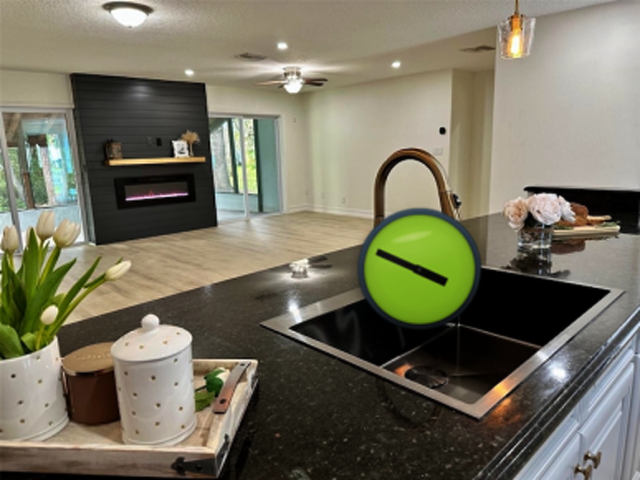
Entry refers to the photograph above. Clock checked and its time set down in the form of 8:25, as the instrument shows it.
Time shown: 3:49
